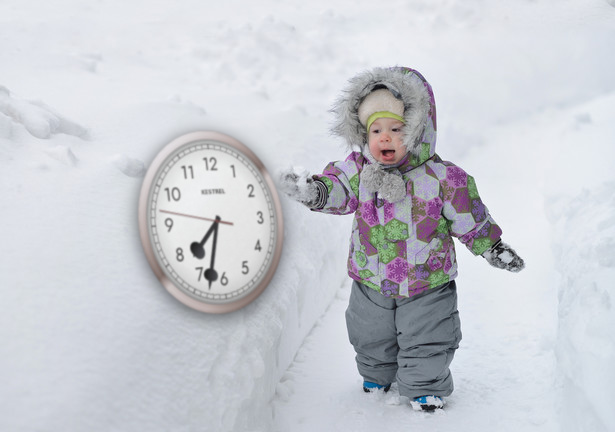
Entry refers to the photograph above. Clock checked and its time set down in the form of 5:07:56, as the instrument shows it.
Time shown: 7:32:47
